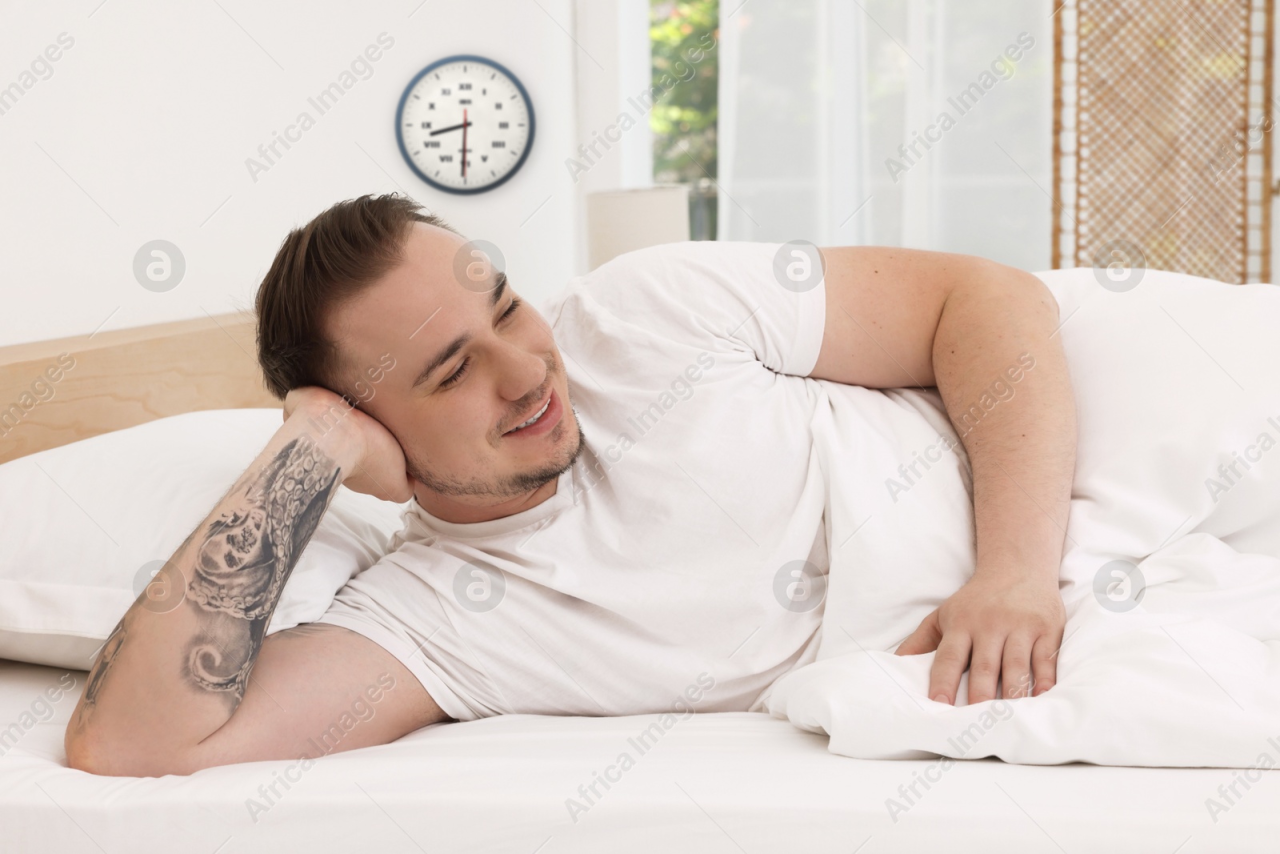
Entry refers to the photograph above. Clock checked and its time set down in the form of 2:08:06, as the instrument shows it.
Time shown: 8:30:30
